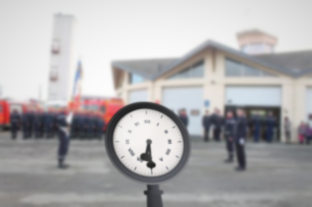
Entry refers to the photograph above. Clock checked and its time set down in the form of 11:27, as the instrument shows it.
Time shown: 6:30
